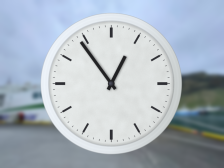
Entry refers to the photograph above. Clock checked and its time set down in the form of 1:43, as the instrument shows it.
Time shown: 12:54
